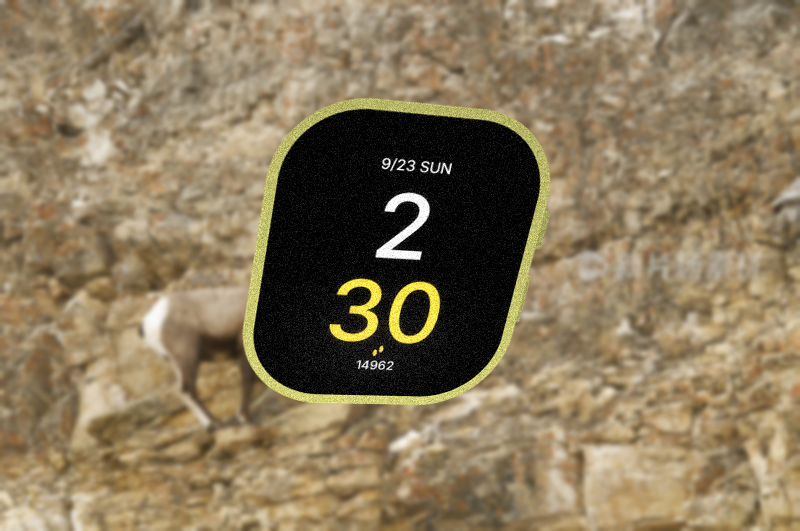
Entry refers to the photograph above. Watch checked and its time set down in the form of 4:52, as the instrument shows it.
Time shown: 2:30
